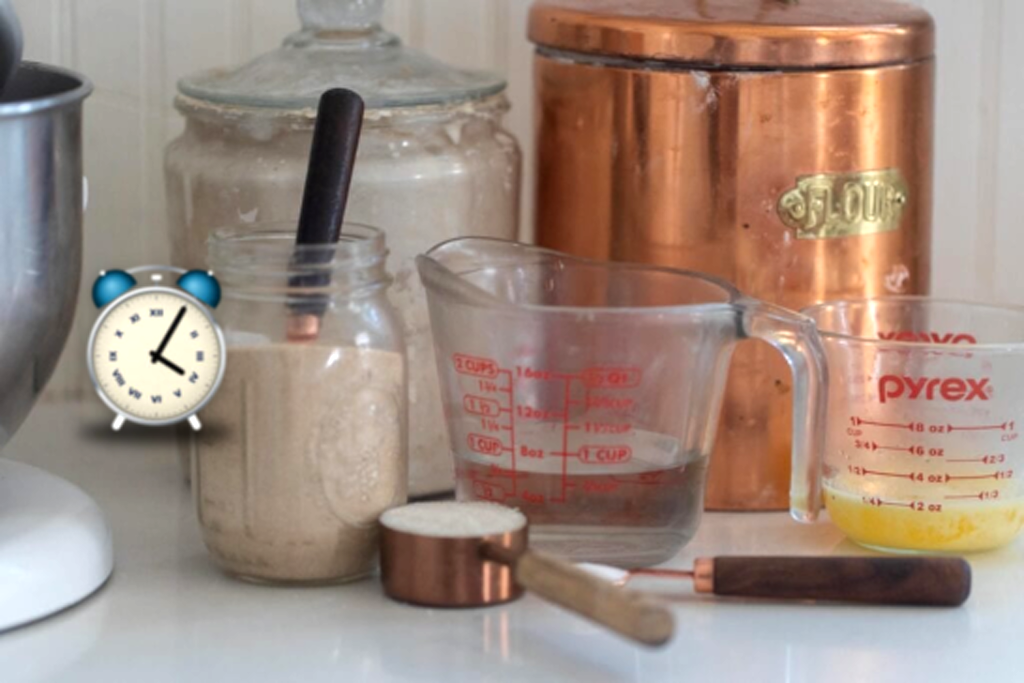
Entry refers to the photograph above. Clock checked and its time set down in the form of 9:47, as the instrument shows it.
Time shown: 4:05
